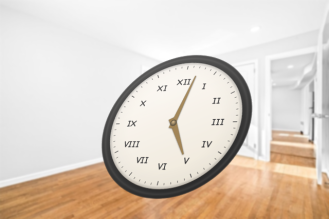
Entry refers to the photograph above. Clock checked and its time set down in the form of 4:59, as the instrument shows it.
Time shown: 5:02
